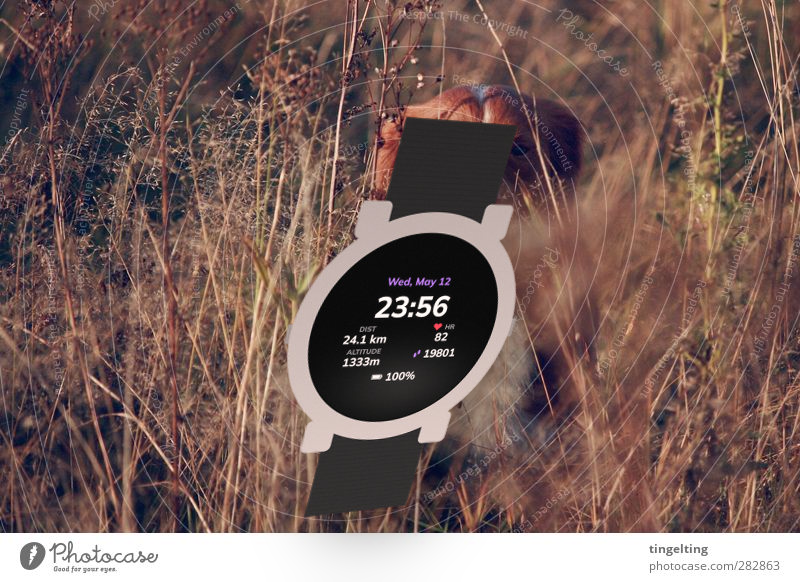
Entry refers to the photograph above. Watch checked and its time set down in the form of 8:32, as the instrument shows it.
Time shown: 23:56
